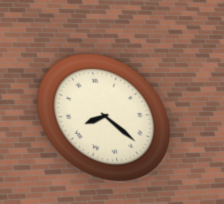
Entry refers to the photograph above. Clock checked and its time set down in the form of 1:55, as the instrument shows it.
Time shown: 8:23
